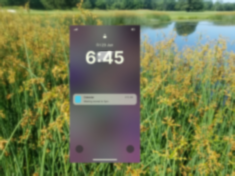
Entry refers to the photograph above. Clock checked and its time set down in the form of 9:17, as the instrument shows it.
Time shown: 6:45
